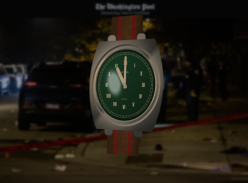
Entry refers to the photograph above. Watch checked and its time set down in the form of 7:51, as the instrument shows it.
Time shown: 11:00
